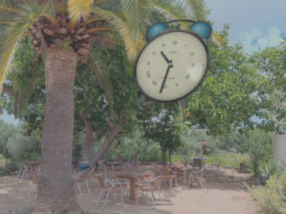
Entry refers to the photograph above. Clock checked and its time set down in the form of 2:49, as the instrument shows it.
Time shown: 10:31
